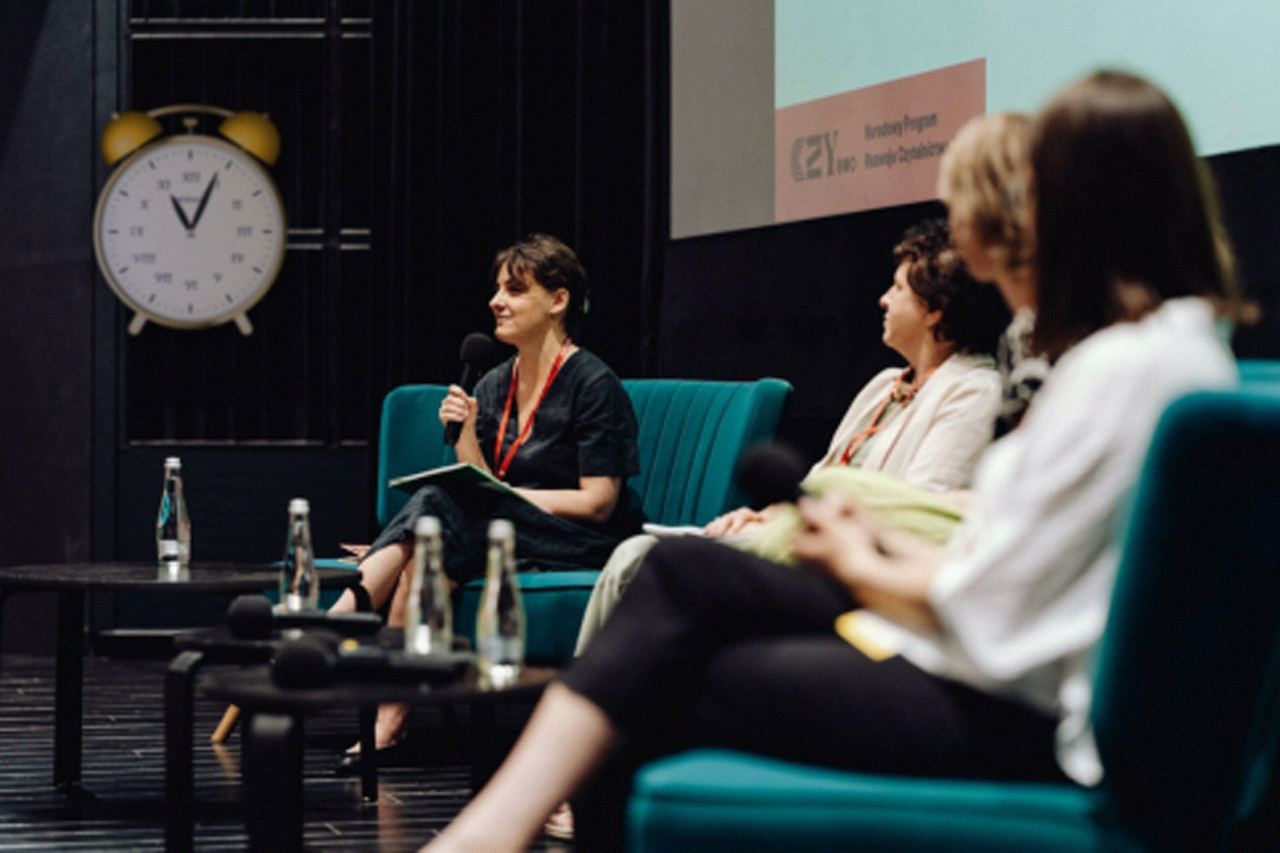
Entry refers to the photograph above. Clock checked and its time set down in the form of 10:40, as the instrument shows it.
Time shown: 11:04
